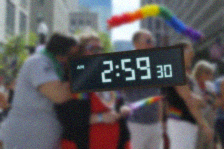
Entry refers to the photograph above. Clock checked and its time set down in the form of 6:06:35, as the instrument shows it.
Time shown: 2:59:30
